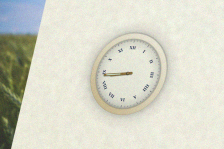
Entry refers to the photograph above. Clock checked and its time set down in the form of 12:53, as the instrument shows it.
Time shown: 8:44
